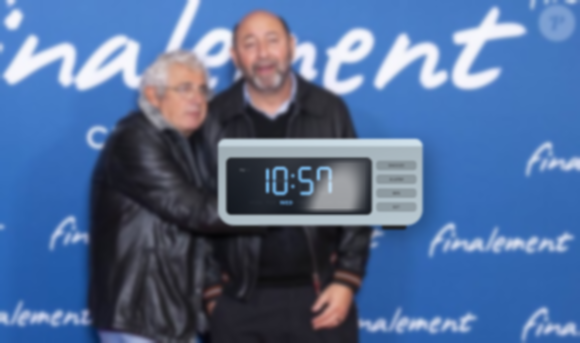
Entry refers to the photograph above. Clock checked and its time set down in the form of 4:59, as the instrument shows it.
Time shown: 10:57
